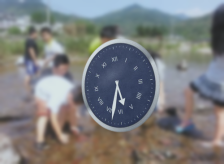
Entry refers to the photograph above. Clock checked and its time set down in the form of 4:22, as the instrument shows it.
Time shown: 5:33
